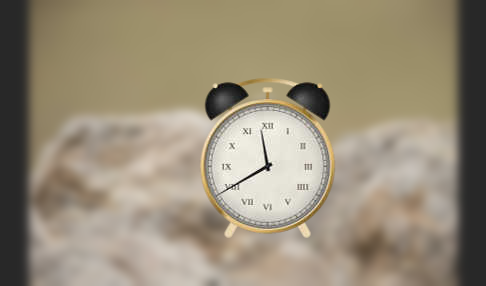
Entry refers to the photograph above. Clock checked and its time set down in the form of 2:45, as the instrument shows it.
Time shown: 11:40
